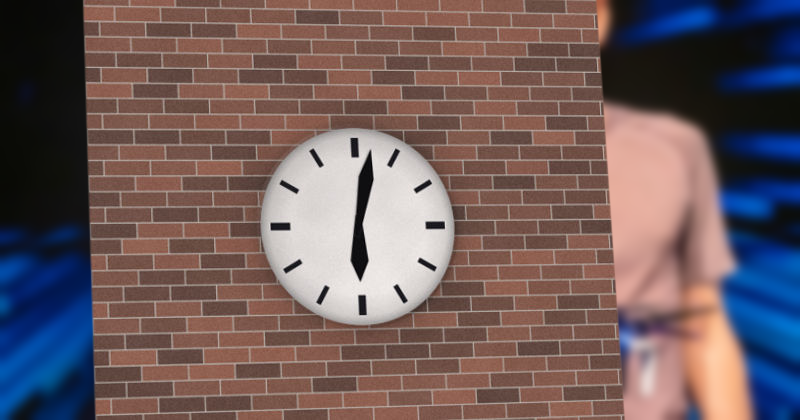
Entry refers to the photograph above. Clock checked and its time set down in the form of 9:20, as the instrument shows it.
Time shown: 6:02
